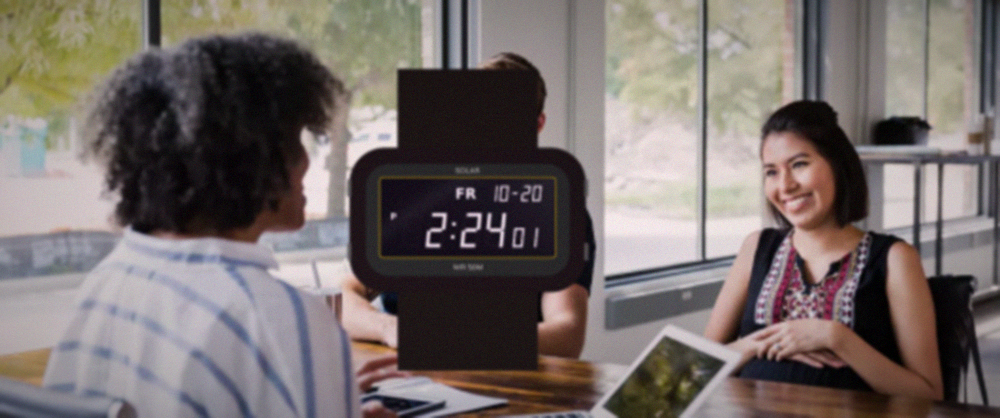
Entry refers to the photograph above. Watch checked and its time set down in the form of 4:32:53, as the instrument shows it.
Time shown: 2:24:01
